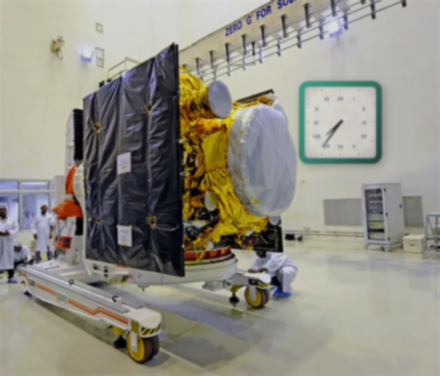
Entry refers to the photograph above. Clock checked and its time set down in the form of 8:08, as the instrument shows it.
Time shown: 7:36
